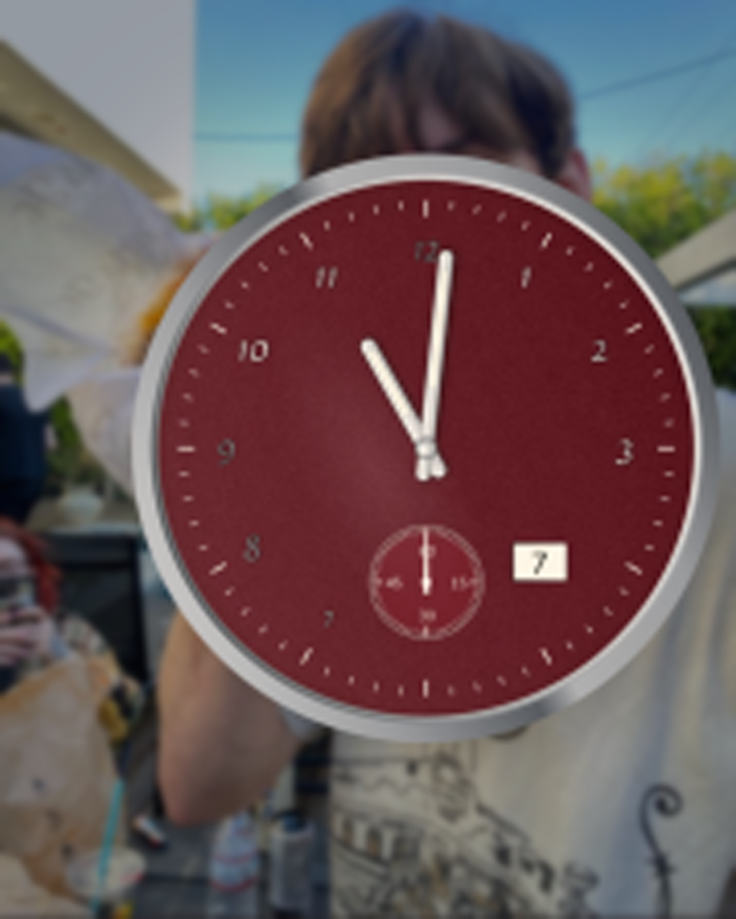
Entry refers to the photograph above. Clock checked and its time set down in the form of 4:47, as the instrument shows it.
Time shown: 11:01
